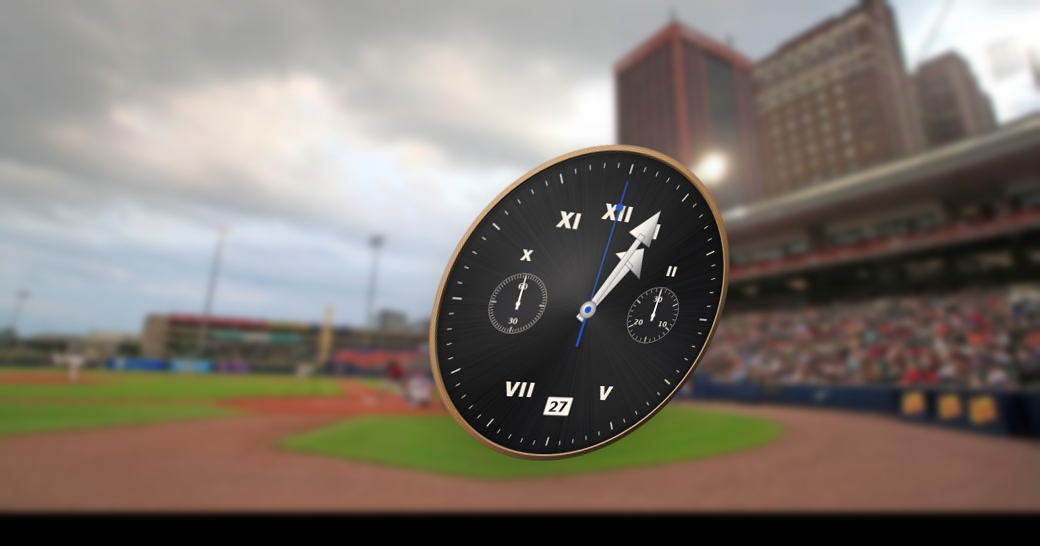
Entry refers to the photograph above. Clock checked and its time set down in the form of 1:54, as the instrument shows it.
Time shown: 1:04
